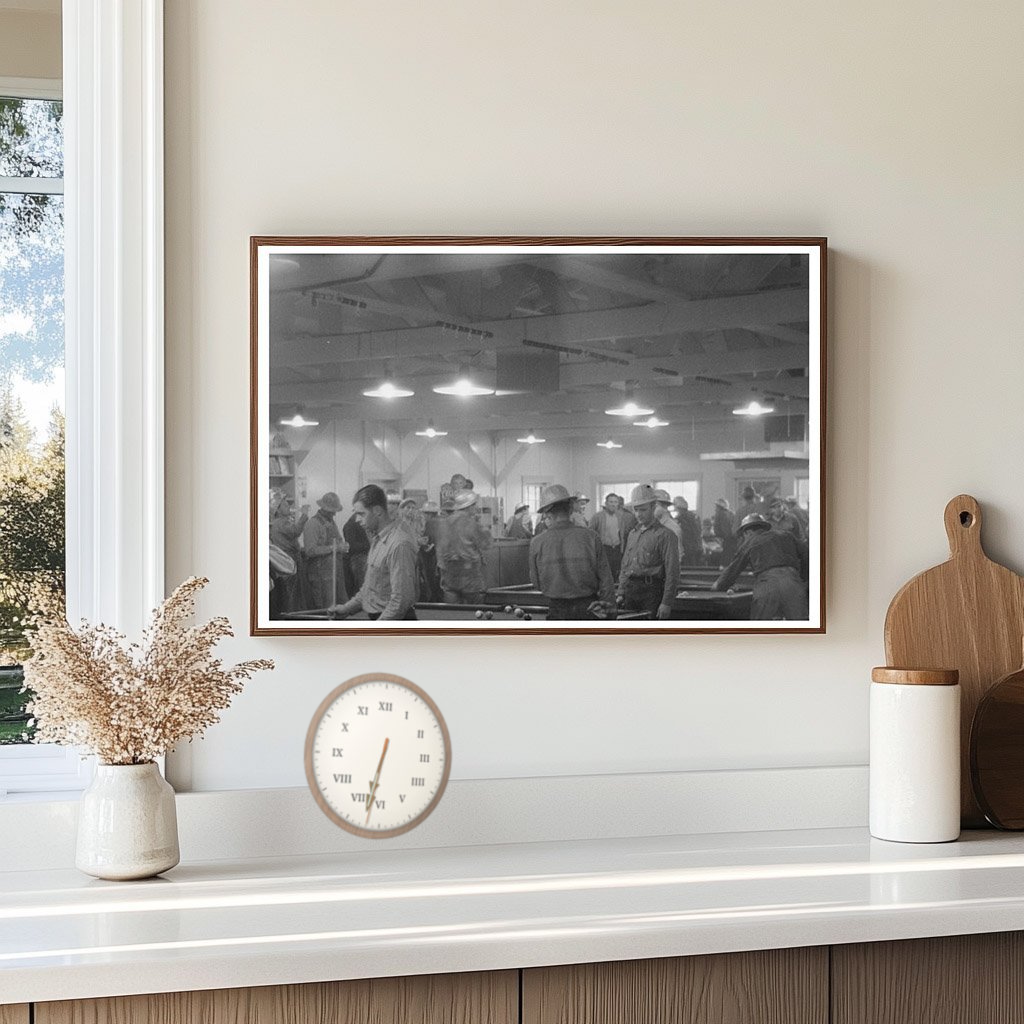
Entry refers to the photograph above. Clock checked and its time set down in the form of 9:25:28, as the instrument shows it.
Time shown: 6:32:32
